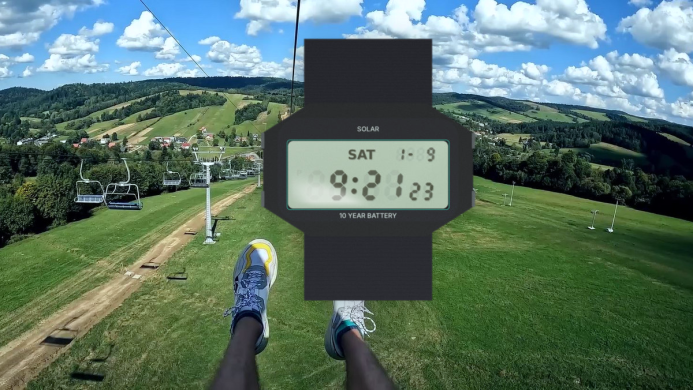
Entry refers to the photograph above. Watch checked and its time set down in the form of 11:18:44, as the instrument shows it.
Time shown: 9:21:23
